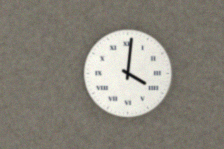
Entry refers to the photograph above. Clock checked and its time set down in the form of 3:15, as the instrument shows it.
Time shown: 4:01
